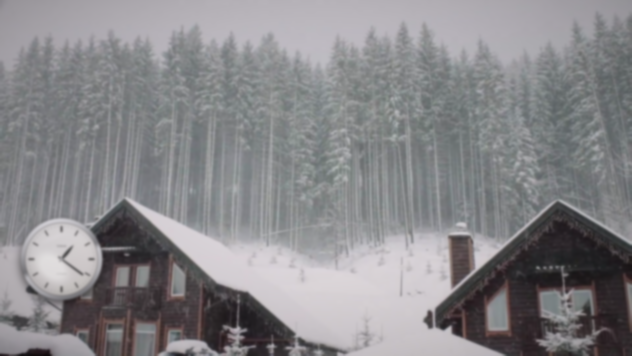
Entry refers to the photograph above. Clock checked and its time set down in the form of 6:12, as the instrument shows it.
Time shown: 1:21
